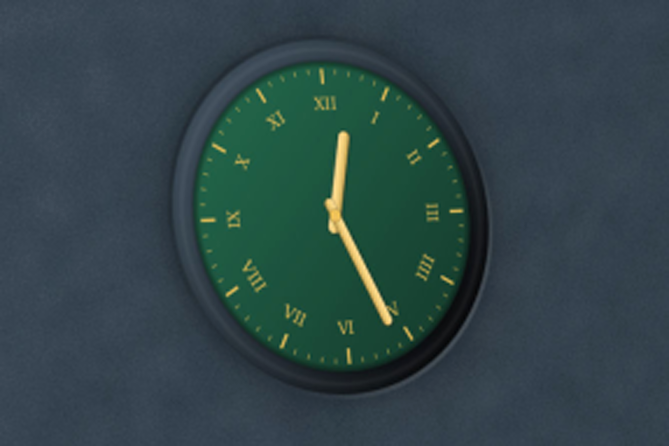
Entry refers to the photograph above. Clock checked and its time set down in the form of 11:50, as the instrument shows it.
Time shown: 12:26
